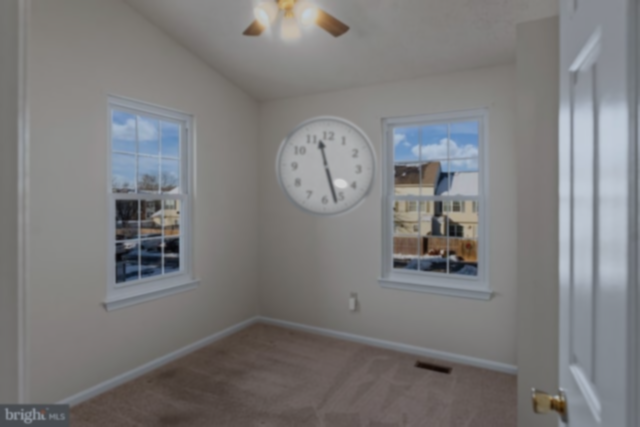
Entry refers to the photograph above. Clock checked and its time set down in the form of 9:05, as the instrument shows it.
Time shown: 11:27
